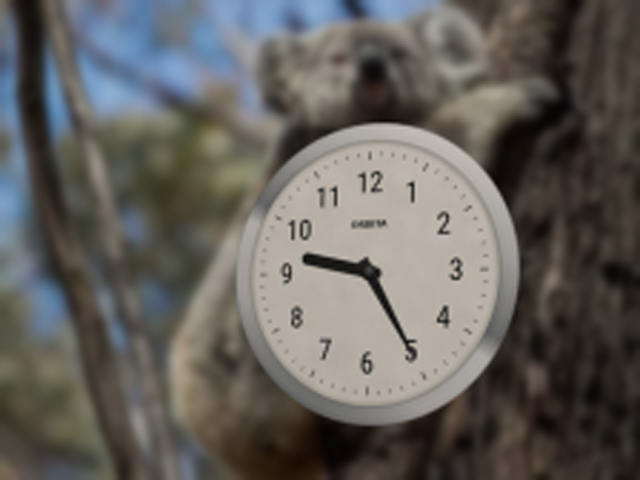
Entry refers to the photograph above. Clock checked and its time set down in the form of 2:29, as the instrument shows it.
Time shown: 9:25
